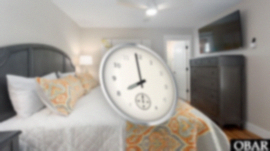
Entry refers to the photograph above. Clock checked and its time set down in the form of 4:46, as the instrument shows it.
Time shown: 7:59
